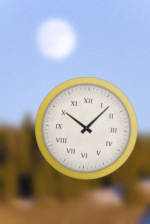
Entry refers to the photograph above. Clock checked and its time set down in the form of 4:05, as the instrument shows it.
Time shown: 10:07
